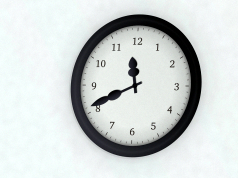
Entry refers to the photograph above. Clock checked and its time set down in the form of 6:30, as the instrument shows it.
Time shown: 11:41
